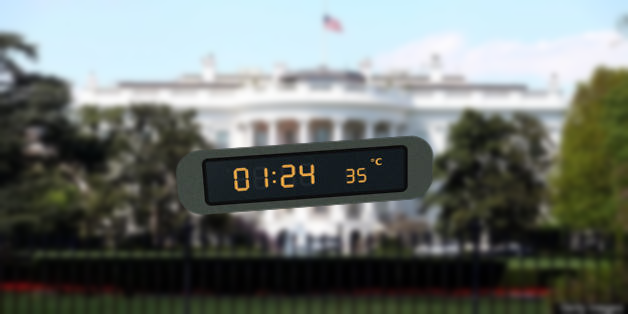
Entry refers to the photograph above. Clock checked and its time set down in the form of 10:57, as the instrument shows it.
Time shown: 1:24
